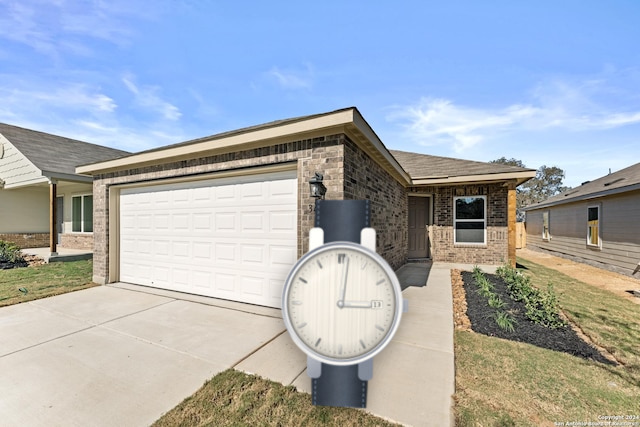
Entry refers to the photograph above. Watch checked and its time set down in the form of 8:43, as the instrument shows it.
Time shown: 3:01
